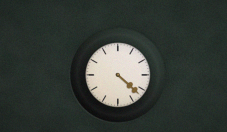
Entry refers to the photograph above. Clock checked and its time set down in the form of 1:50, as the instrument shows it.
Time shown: 4:22
